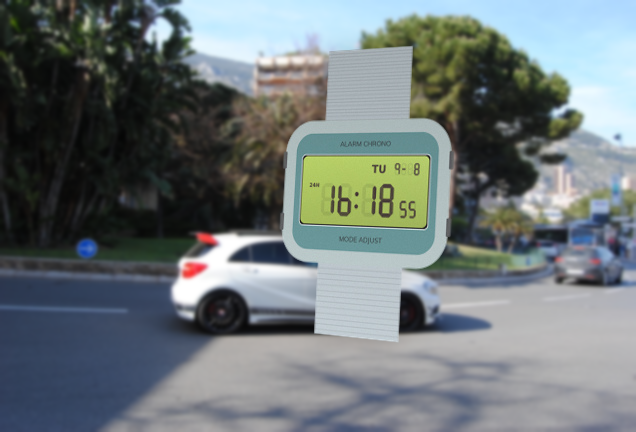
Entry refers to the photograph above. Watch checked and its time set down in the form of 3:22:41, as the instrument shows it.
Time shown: 16:18:55
